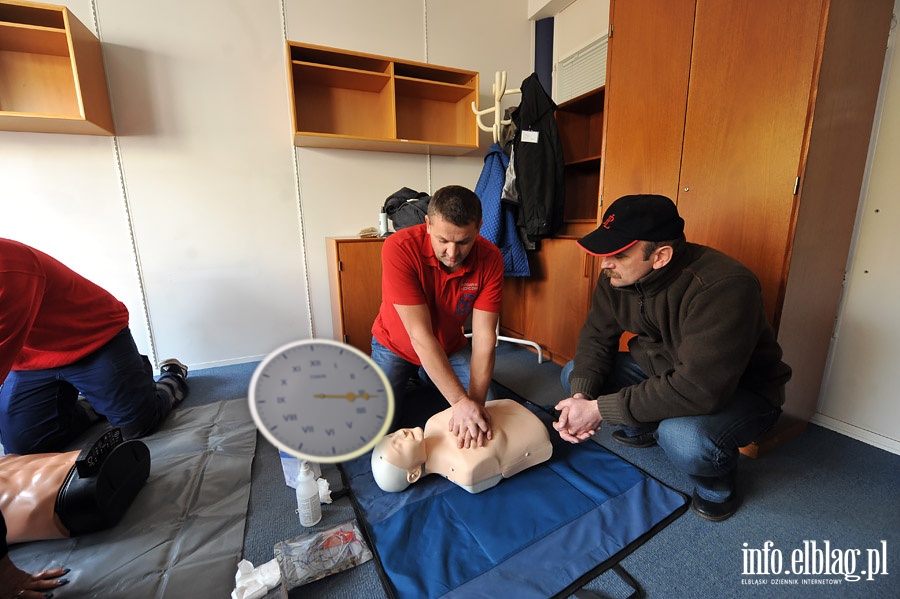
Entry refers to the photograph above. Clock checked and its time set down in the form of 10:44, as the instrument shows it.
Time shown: 3:16
